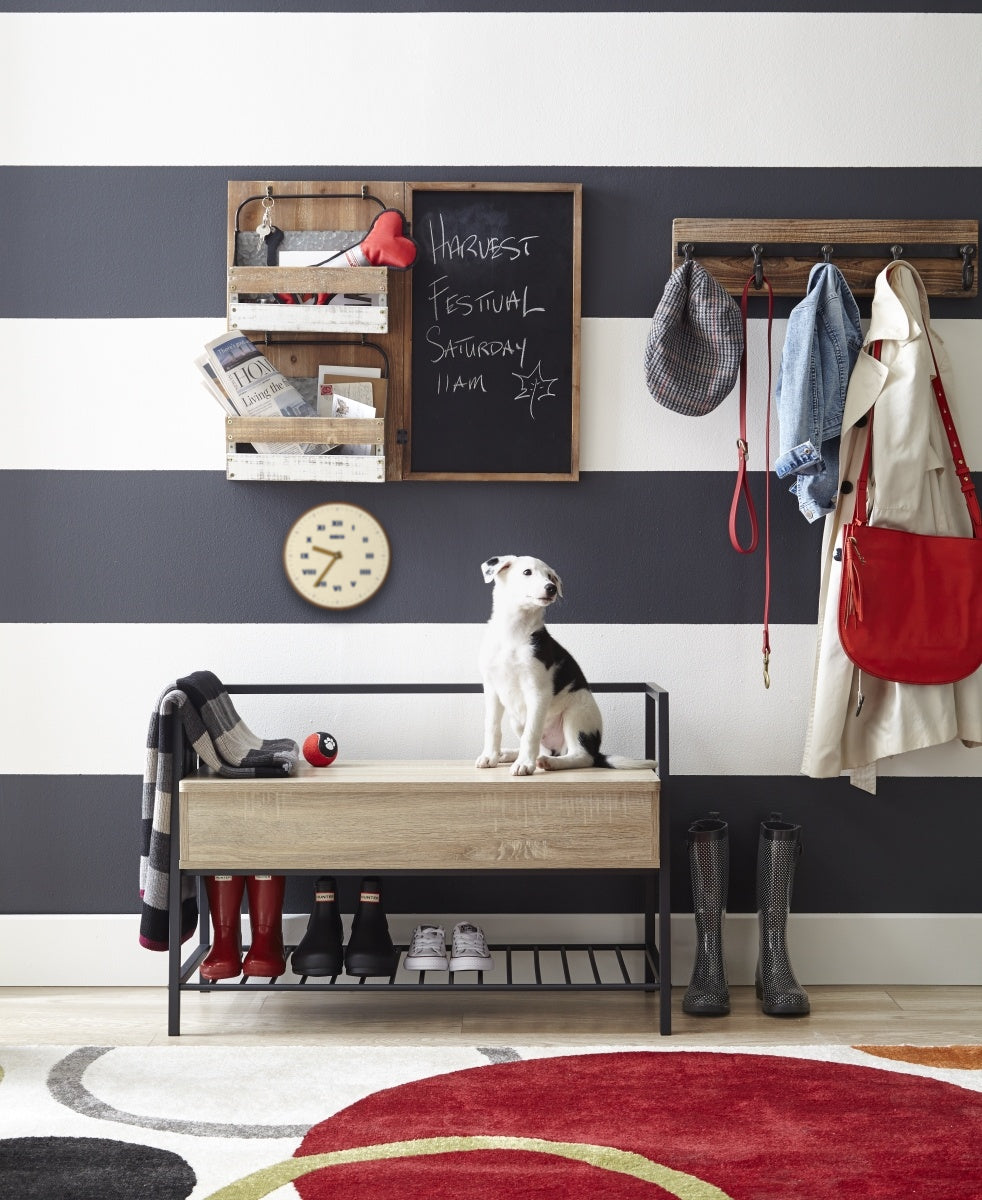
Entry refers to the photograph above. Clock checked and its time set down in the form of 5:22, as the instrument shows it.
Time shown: 9:36
